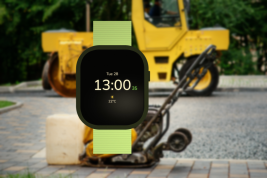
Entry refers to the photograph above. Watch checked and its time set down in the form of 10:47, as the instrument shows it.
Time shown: 13:00
